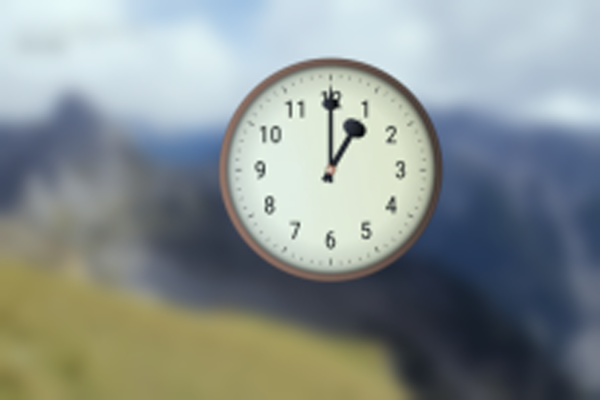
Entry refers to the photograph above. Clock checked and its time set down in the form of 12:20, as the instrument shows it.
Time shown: 1:00
